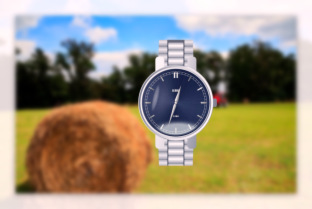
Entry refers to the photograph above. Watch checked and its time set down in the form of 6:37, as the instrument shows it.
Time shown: 12:33
